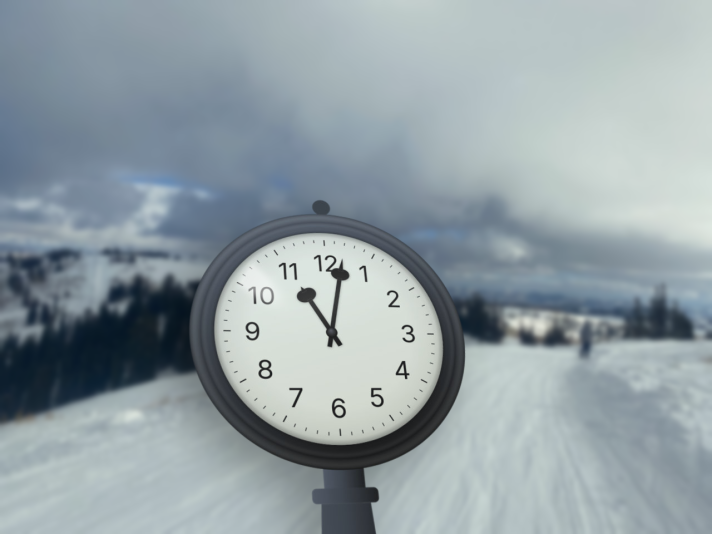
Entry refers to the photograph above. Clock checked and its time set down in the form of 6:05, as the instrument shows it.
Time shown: 11:02
